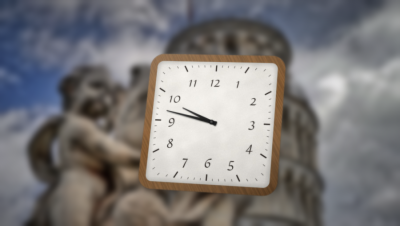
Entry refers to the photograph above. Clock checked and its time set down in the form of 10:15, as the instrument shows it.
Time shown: 9:47
